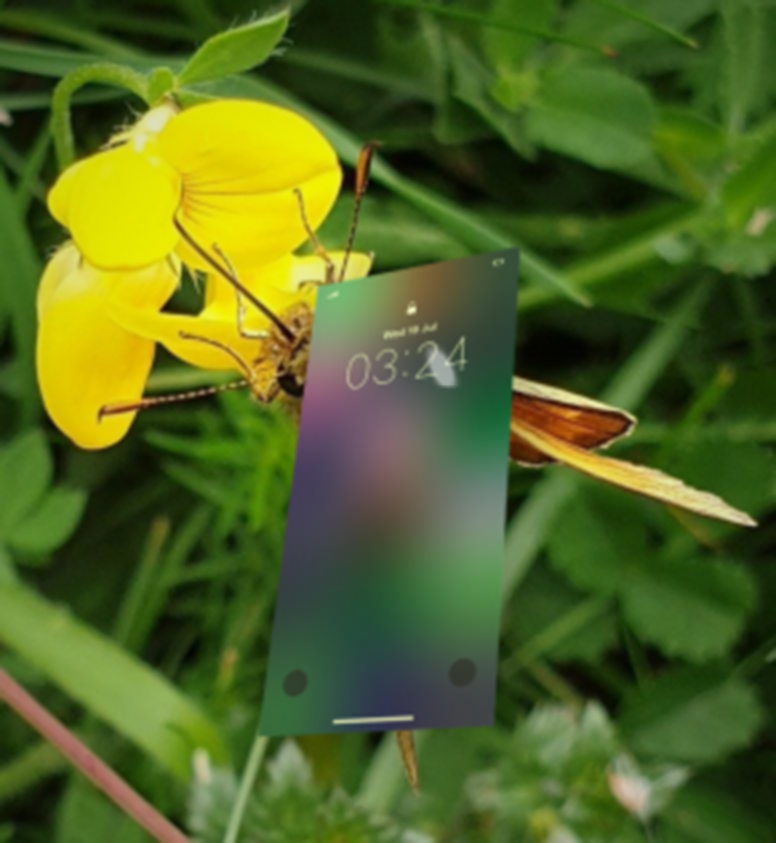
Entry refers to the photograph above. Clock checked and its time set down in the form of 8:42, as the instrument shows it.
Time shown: 3:24
